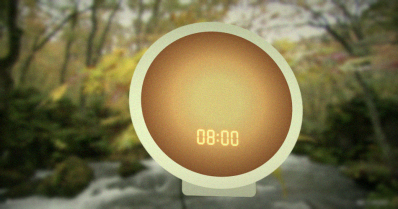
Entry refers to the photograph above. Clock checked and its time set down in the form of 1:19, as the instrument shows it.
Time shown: 8:00
